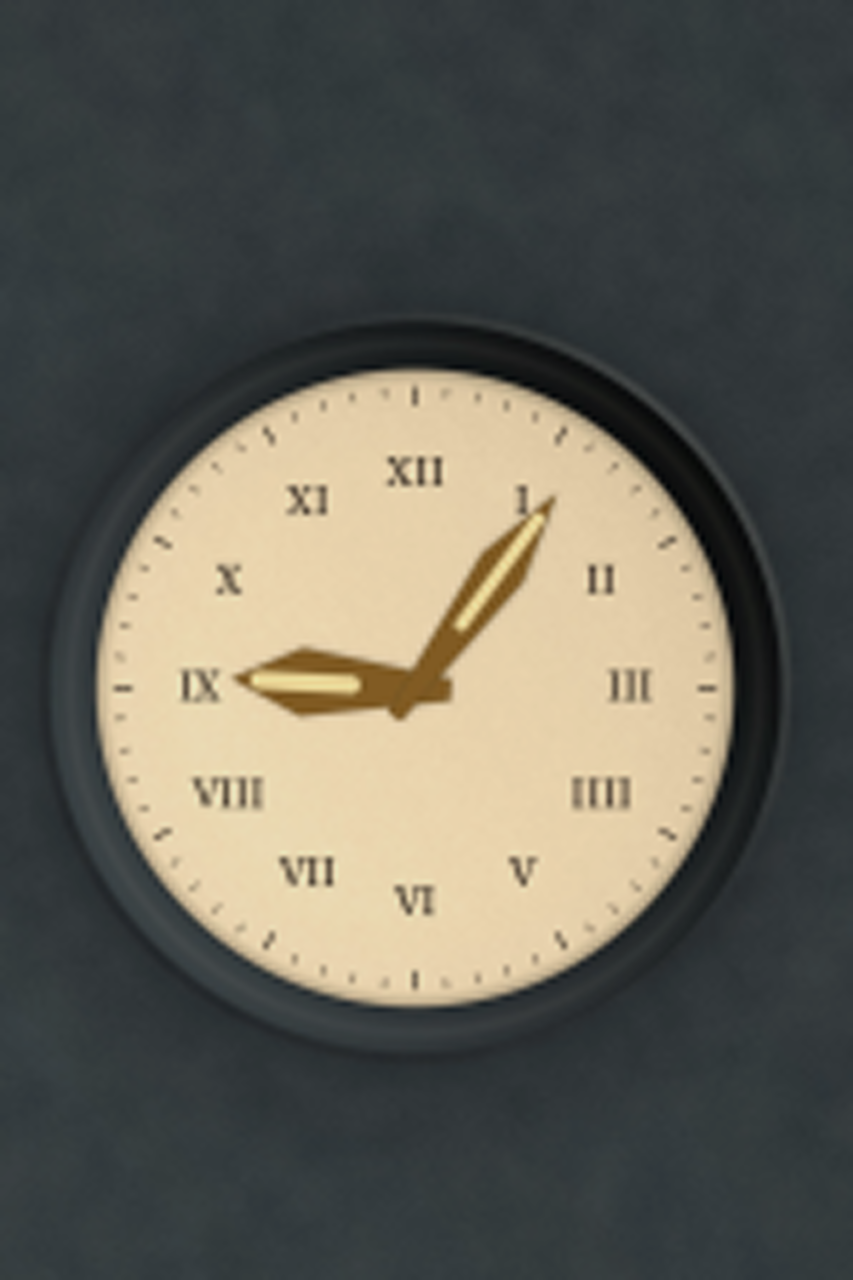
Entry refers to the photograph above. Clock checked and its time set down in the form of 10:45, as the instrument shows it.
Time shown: 9:06
